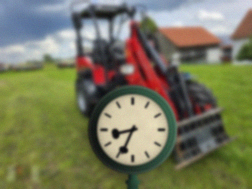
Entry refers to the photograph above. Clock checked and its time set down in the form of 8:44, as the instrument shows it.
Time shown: 8:34
